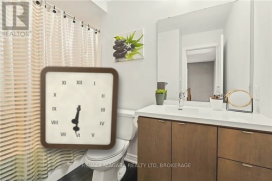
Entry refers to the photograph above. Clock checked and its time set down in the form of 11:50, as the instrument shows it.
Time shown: 6:31
